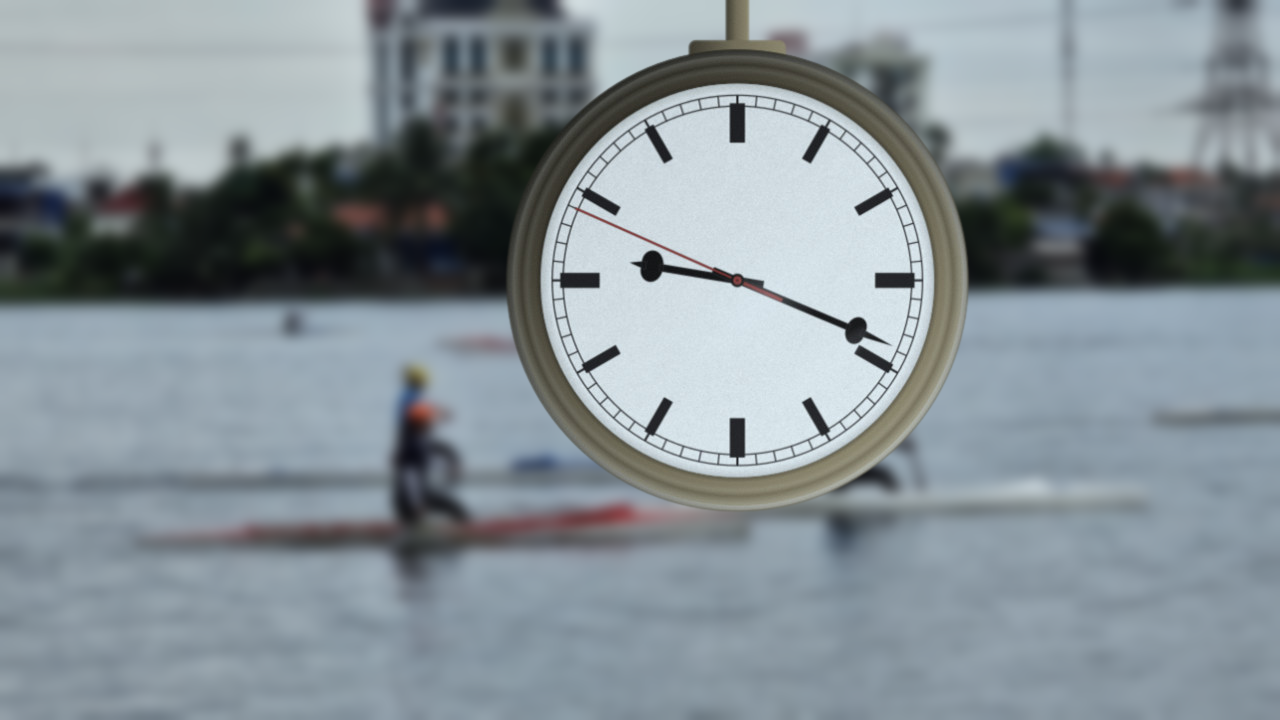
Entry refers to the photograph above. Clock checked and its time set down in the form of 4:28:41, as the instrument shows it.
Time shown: 9:18:49
